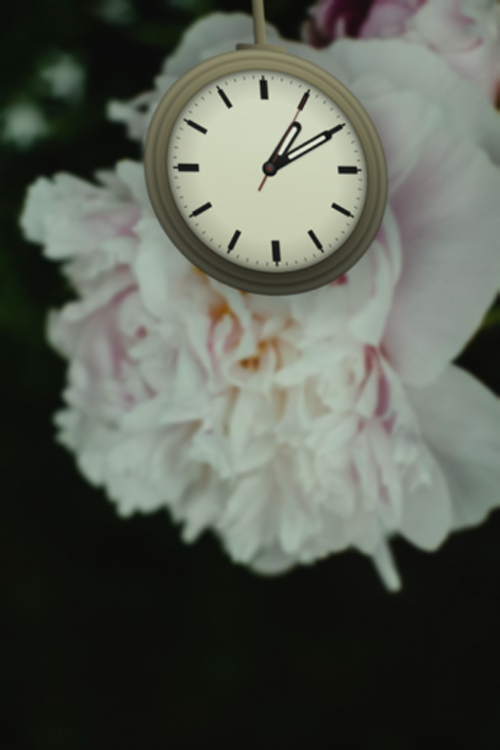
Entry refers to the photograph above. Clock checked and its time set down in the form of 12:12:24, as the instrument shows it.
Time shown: 1:10:05
